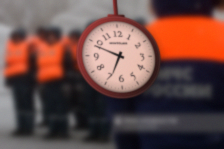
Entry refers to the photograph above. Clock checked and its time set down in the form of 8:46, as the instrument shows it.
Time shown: 6:49
